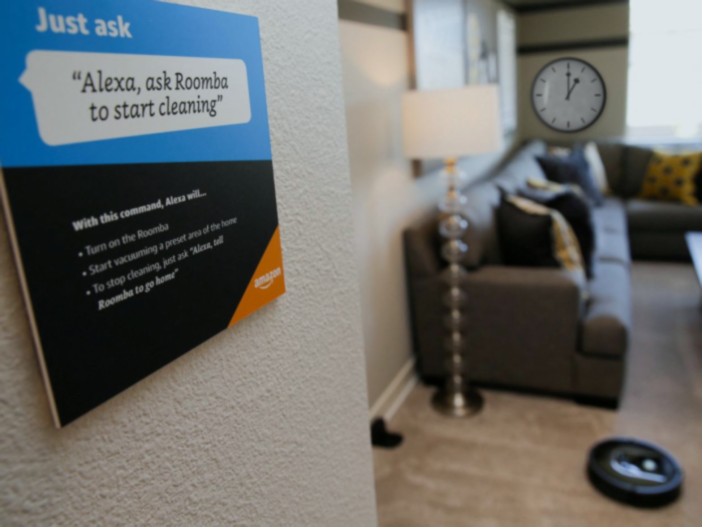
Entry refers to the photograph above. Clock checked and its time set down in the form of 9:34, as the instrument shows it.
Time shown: 1:00
